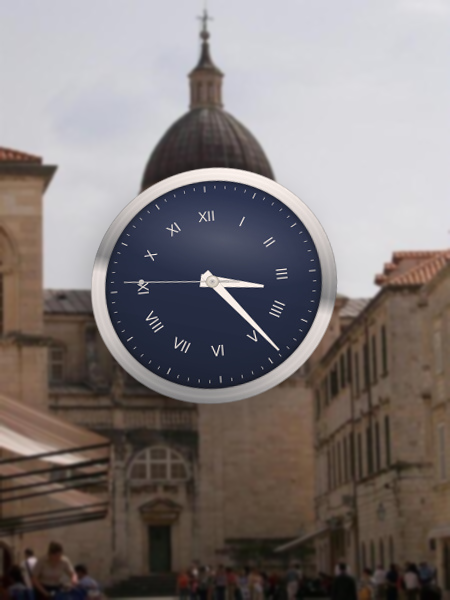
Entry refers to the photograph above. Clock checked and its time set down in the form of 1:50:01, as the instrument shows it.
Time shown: 3:23:46
